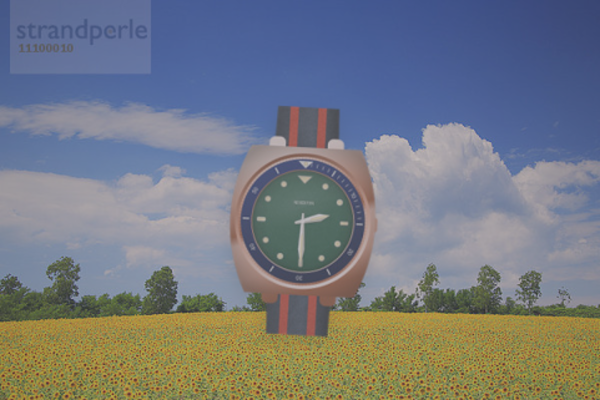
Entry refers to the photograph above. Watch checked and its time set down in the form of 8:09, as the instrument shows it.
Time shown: 2:30
